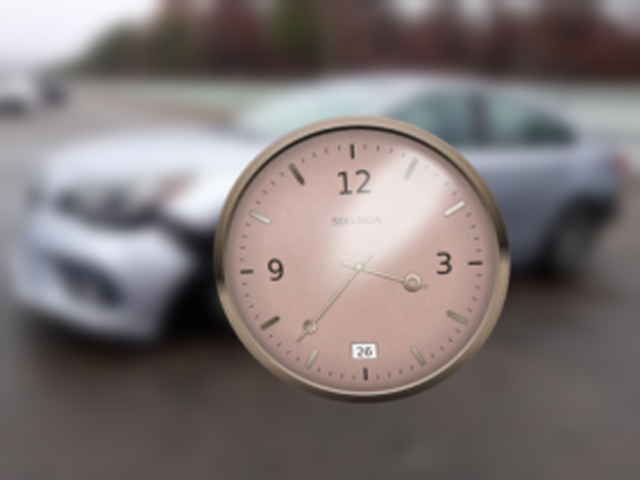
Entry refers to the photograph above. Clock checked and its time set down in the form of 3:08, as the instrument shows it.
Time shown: 3:37
